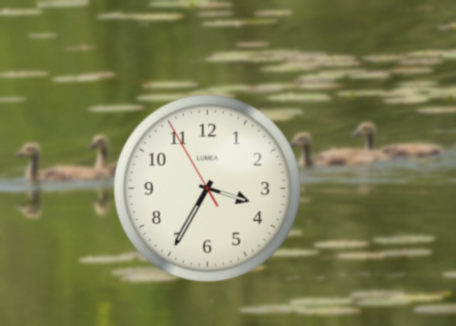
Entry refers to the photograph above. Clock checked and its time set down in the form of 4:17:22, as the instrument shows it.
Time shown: 3:34:55
